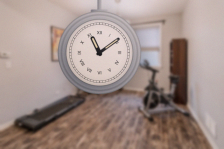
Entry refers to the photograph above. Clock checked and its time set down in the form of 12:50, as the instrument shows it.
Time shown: 11:09
